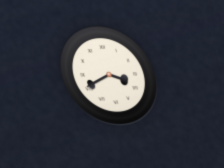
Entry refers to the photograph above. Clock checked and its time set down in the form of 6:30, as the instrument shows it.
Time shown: 3:41
